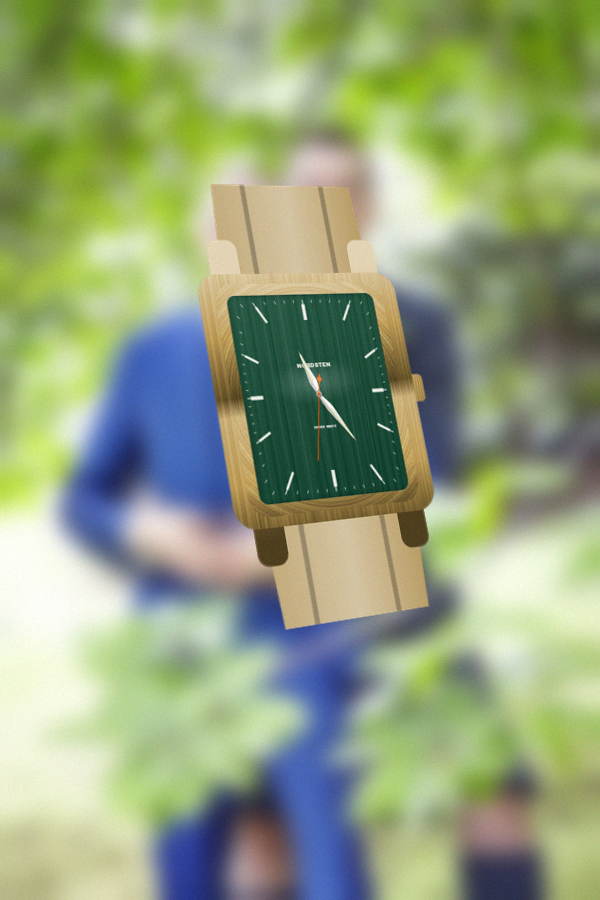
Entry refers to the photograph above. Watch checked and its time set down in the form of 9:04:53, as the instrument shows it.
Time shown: 11:24:32
